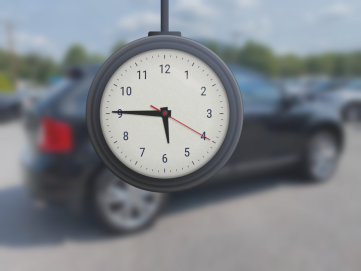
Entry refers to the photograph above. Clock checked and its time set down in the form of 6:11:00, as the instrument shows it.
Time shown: 5:45:20
